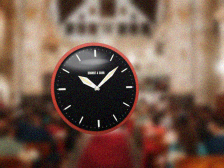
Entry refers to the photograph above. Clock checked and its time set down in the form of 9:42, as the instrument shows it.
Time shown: 10:08
